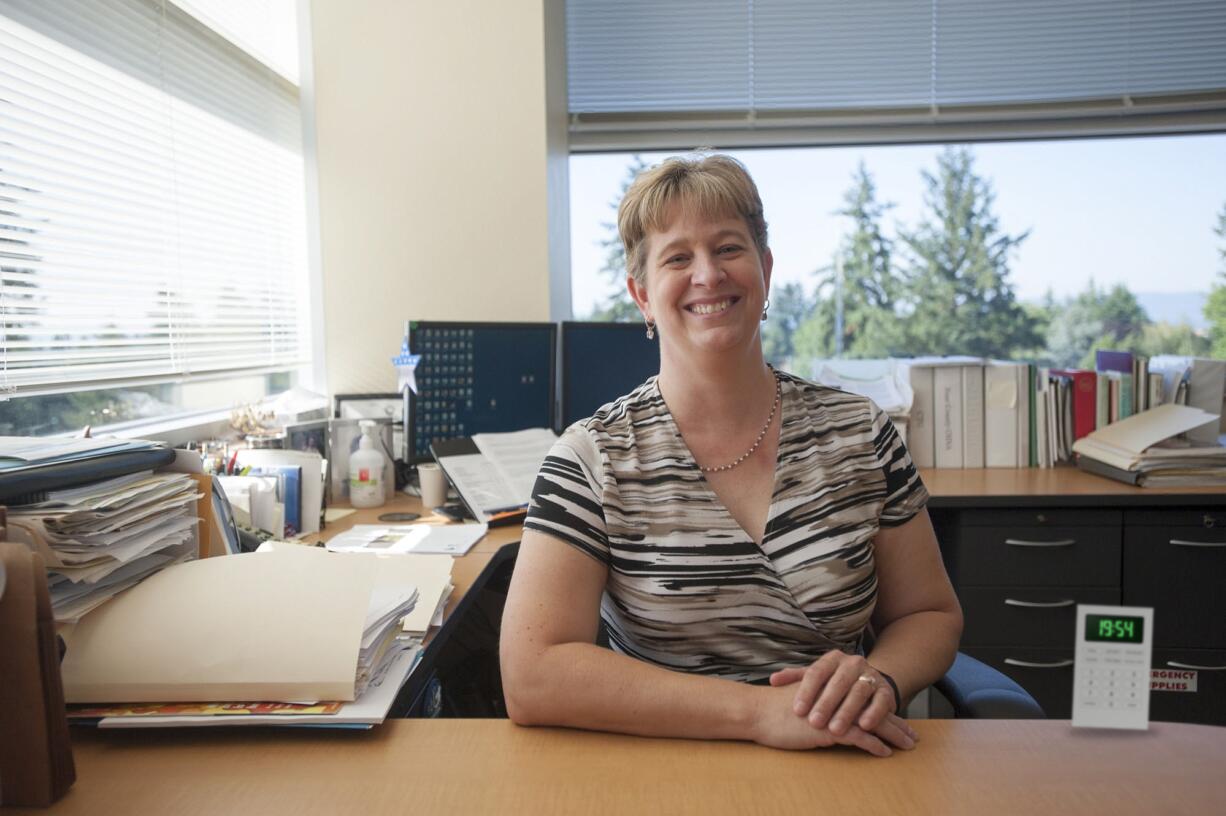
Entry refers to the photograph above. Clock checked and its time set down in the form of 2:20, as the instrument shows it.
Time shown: 19:54
